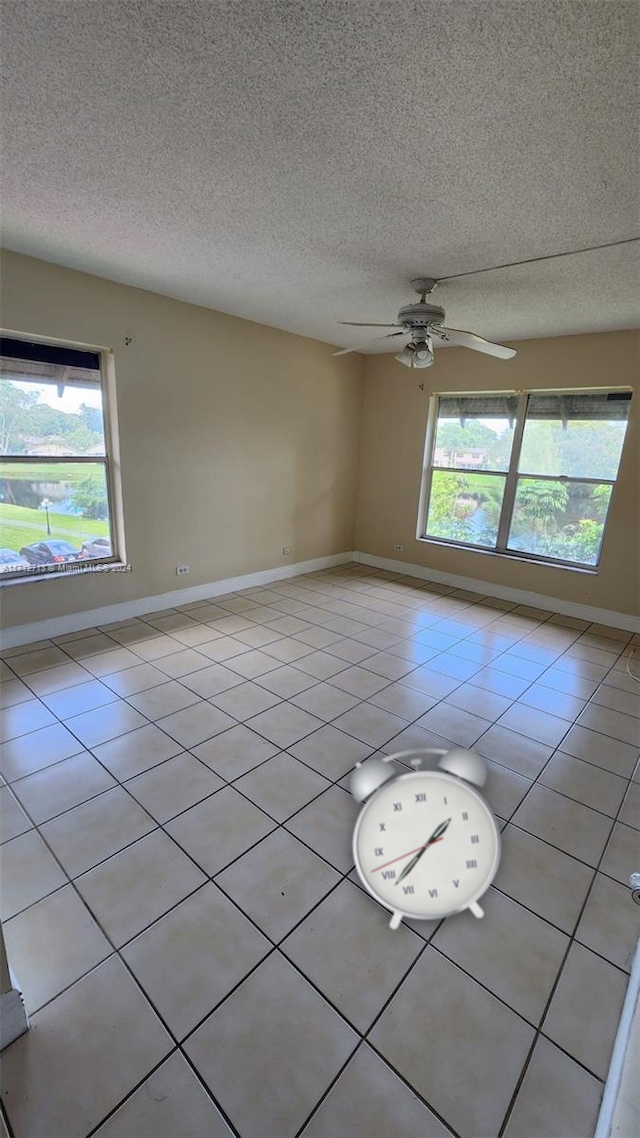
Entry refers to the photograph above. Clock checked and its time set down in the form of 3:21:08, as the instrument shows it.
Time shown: 1:37:42
